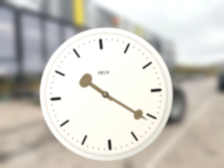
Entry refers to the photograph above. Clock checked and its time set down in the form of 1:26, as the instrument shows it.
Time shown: 10:21
